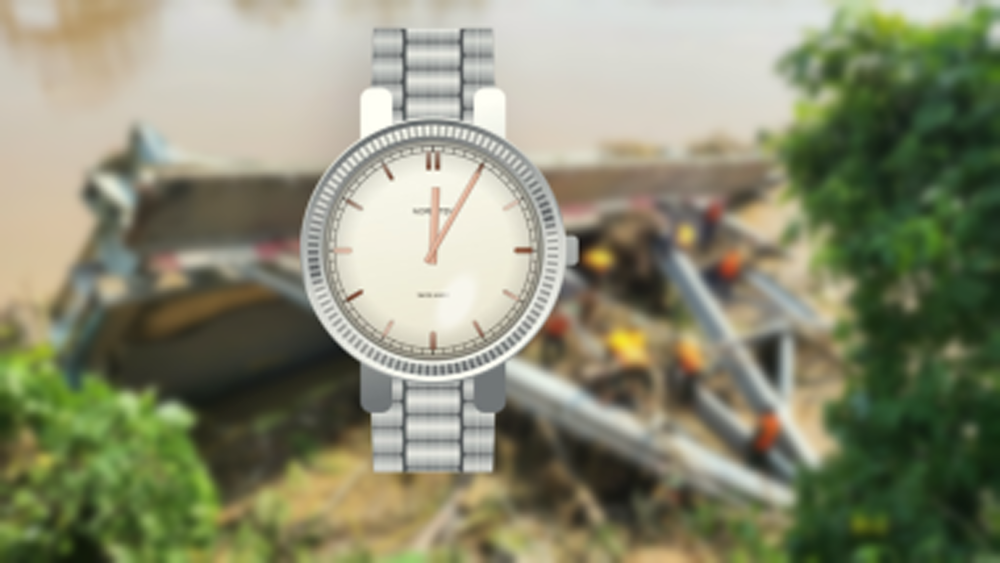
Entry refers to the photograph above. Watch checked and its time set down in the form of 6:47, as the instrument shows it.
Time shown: 12:05
